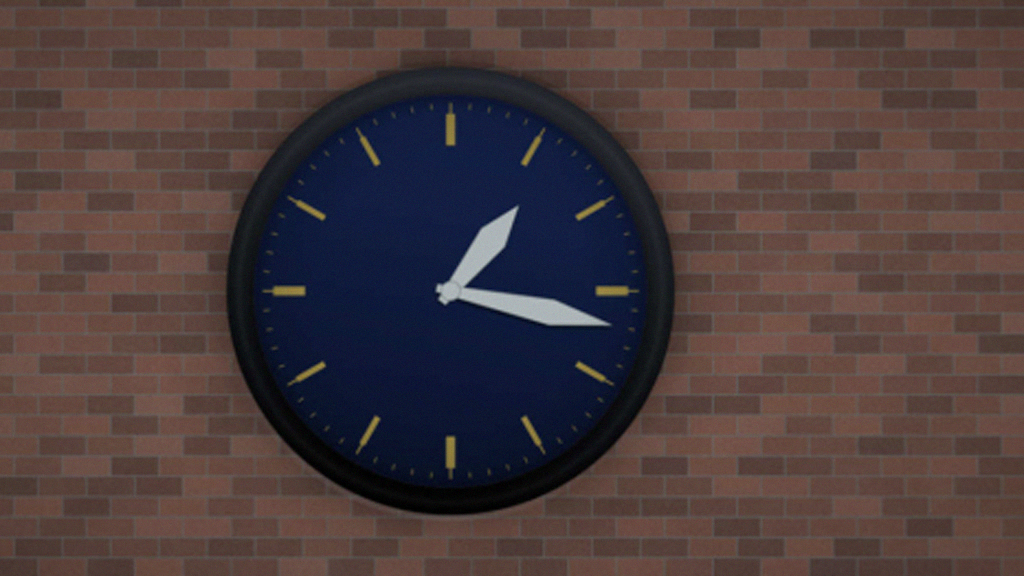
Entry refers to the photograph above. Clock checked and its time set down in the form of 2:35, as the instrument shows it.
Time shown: 1:17
